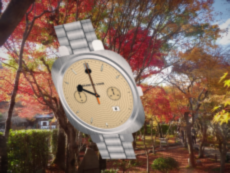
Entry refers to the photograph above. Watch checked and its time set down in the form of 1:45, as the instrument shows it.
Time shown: 10:00
